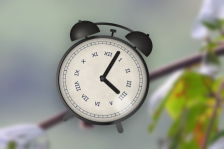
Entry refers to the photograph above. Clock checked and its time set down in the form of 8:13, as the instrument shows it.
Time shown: 4:03
